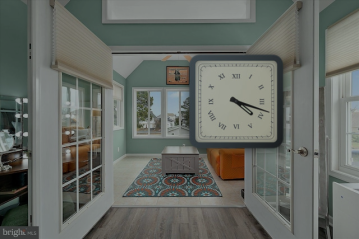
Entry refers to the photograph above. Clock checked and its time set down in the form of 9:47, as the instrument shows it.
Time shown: 4:18
